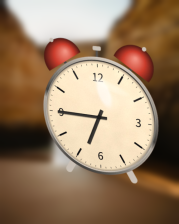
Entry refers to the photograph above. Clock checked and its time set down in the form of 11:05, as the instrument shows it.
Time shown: 6:45
